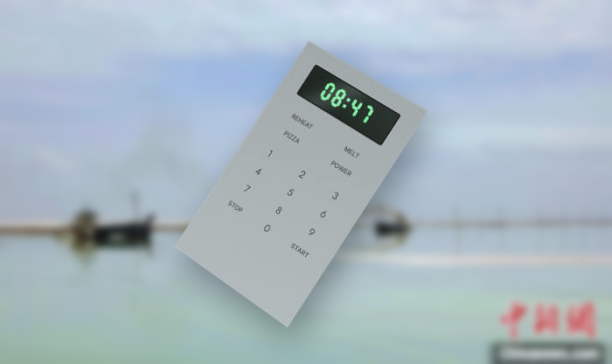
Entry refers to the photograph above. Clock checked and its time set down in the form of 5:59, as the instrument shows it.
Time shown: 8:47
